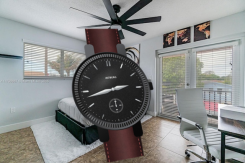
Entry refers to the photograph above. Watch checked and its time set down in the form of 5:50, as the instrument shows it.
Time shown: 2:43
